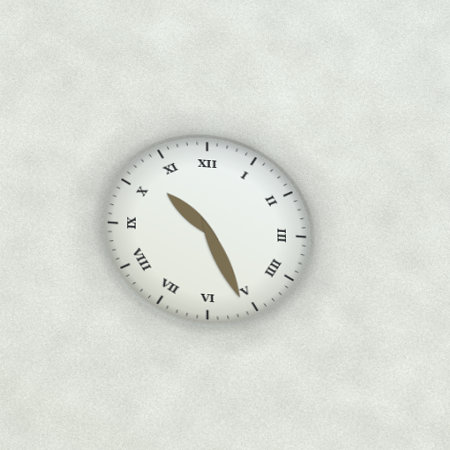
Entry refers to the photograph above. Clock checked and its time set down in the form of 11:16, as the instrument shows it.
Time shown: 10:26
